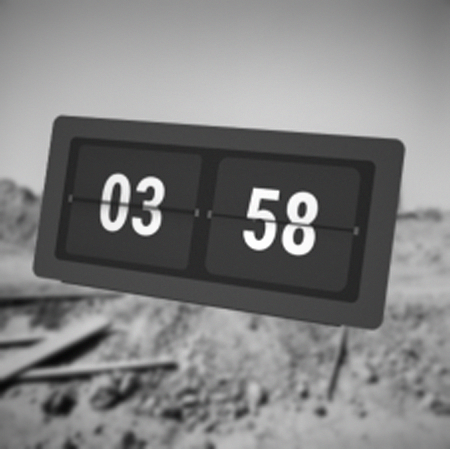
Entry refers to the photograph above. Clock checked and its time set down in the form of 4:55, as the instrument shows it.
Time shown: 3:58
